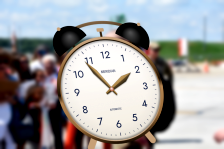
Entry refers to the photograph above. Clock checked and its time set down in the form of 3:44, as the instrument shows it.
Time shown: 1:54
